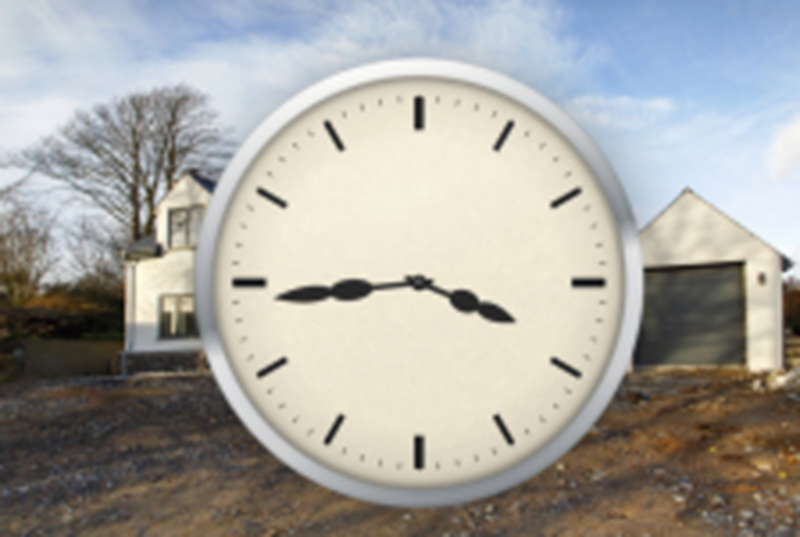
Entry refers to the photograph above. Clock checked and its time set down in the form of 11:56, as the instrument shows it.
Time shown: 3:44
